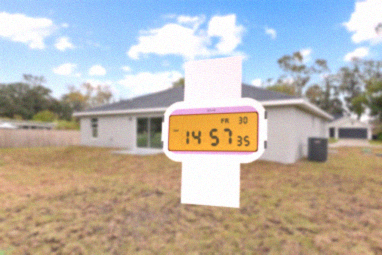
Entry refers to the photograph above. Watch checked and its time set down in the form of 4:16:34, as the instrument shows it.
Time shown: 14:57:35
